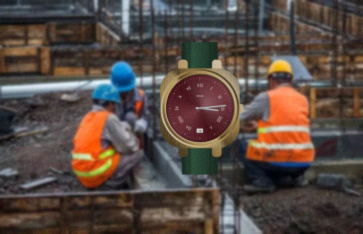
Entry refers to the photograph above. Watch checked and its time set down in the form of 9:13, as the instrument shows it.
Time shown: 3:14
